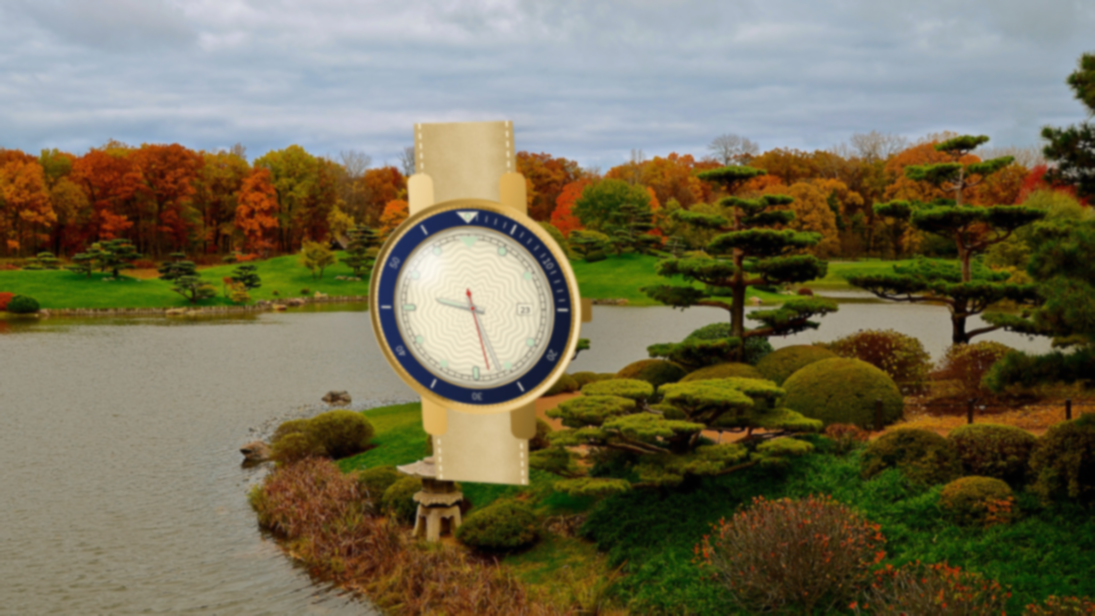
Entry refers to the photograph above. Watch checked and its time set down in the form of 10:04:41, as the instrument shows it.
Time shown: 9:26:28
